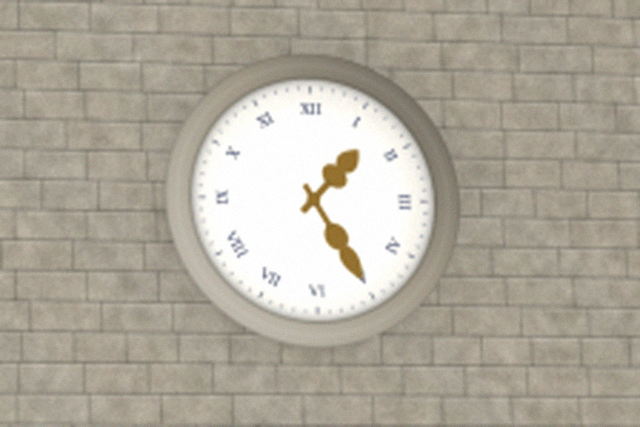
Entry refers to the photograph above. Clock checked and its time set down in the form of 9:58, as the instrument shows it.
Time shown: 1:25
